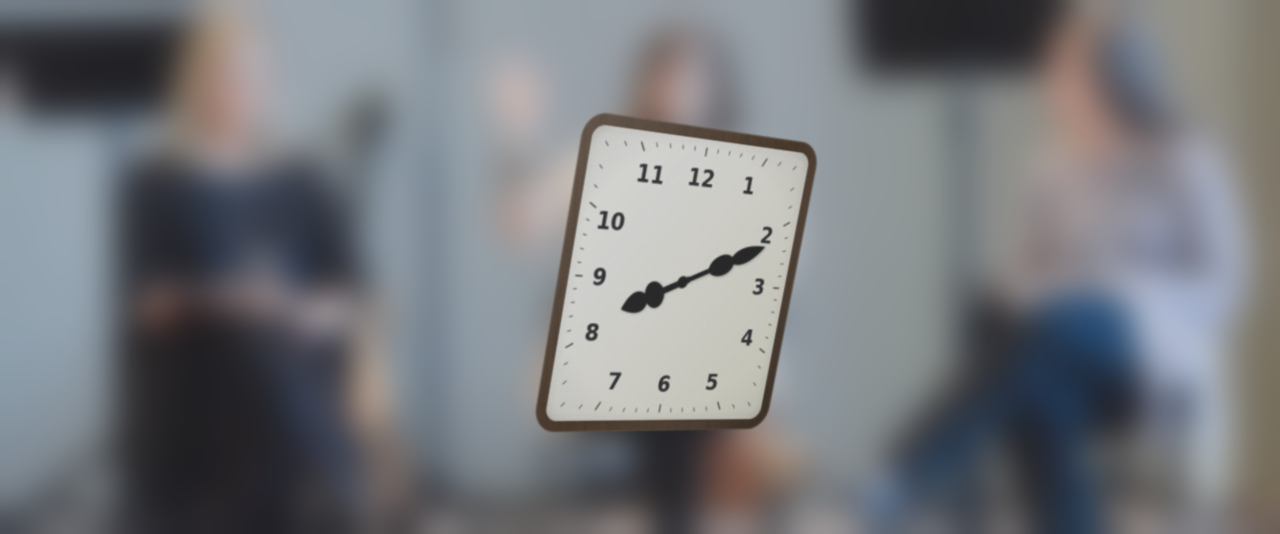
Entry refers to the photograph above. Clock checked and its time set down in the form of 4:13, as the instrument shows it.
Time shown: 8:11
